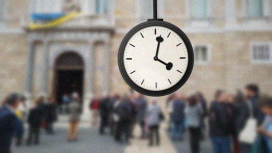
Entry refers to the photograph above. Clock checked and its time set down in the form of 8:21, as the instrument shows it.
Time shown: 4:02
